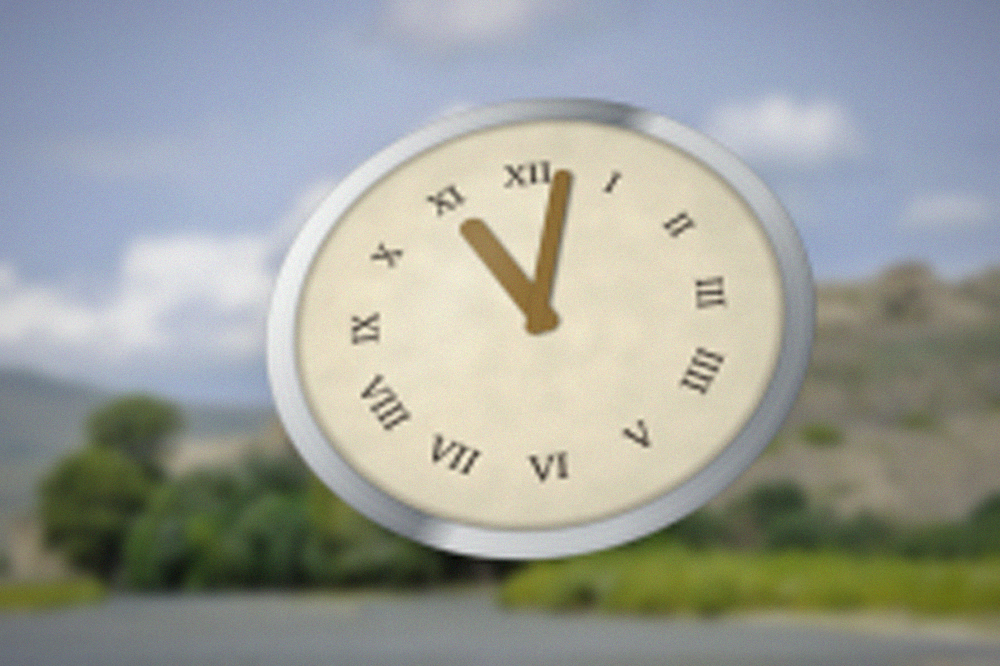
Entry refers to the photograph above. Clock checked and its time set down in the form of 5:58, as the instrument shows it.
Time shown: 11:02
